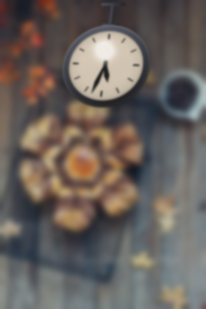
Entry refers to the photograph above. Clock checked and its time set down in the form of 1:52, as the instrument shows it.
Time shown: 5:33
